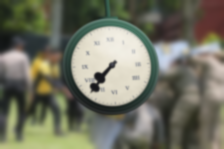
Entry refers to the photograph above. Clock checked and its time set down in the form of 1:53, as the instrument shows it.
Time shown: 7:37
